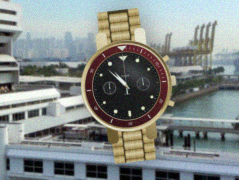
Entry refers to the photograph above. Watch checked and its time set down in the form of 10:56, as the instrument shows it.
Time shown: 10:53
